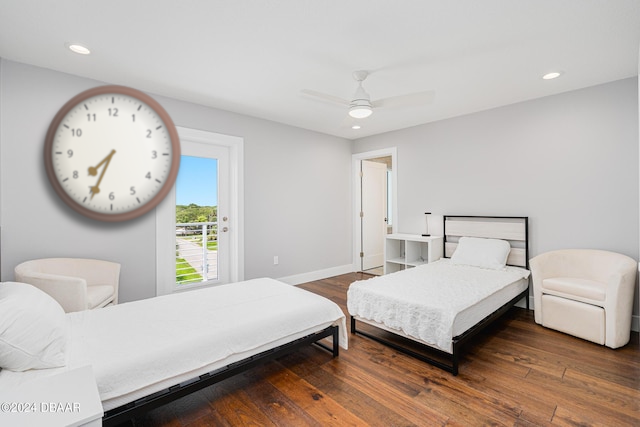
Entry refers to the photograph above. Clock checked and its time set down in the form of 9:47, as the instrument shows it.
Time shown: 7:34
